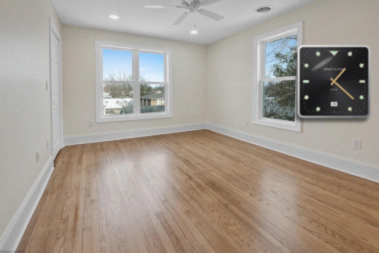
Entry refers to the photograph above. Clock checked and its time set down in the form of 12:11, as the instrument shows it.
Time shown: 1:22
